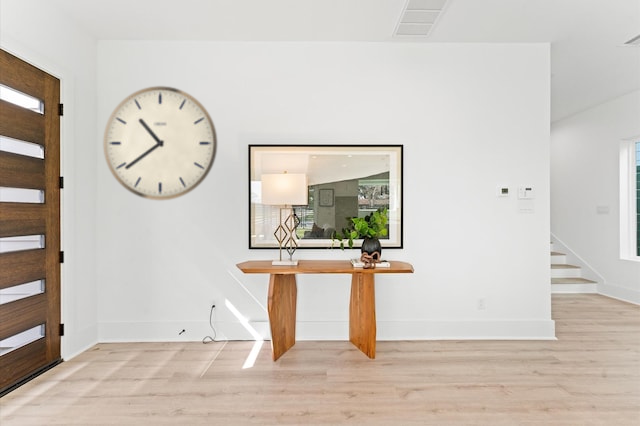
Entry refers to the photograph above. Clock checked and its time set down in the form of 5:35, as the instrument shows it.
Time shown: 10:39
